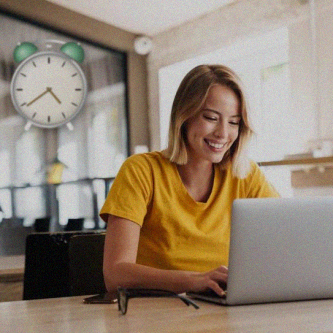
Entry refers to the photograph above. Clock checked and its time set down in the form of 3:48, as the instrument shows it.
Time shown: 4:39
